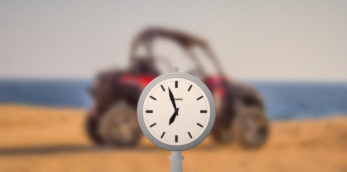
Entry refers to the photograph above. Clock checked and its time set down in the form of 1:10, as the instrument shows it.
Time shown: 6:57
